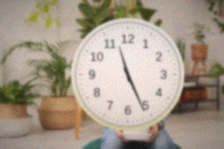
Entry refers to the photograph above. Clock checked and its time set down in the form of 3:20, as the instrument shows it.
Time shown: 11:26
